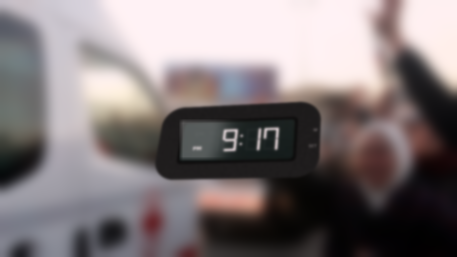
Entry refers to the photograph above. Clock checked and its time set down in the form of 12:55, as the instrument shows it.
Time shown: 9:17
